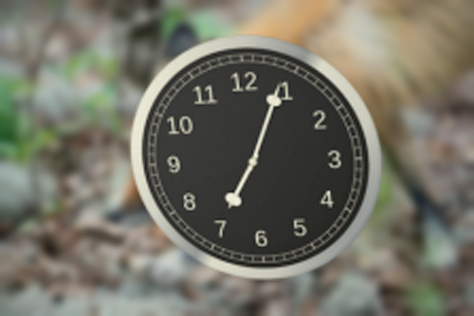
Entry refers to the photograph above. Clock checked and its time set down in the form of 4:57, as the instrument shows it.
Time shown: 7:04
